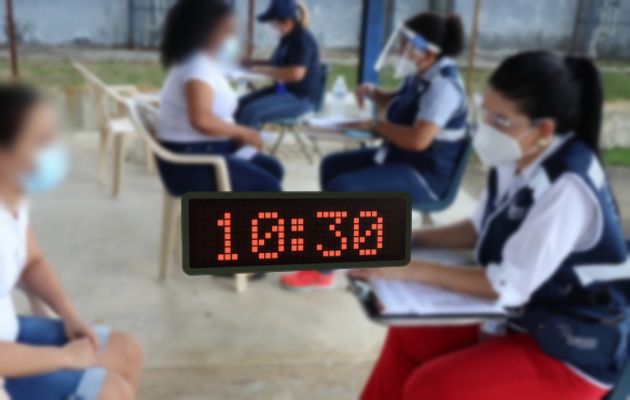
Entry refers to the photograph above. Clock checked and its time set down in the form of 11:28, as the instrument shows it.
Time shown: 10:30
